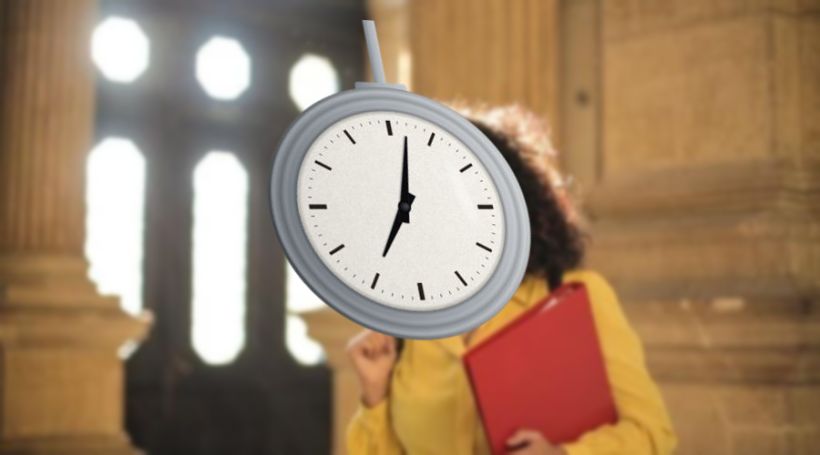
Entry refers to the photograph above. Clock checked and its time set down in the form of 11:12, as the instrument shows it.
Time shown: 7:02
